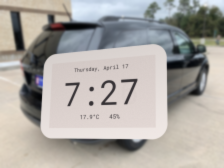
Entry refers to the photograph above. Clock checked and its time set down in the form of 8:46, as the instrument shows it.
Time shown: 7:27
